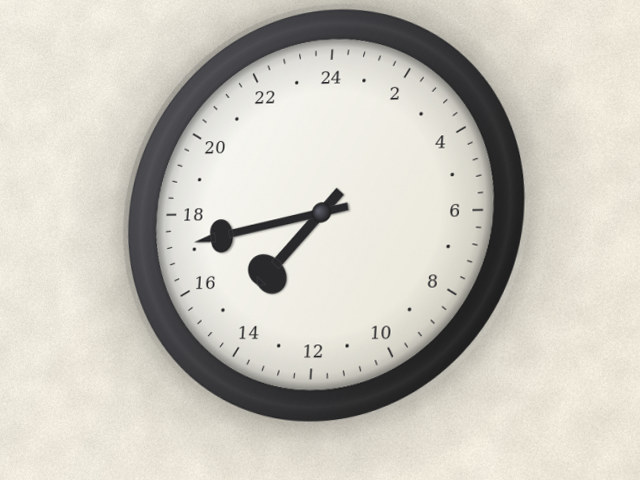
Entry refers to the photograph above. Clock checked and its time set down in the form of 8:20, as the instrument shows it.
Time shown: 14:43
